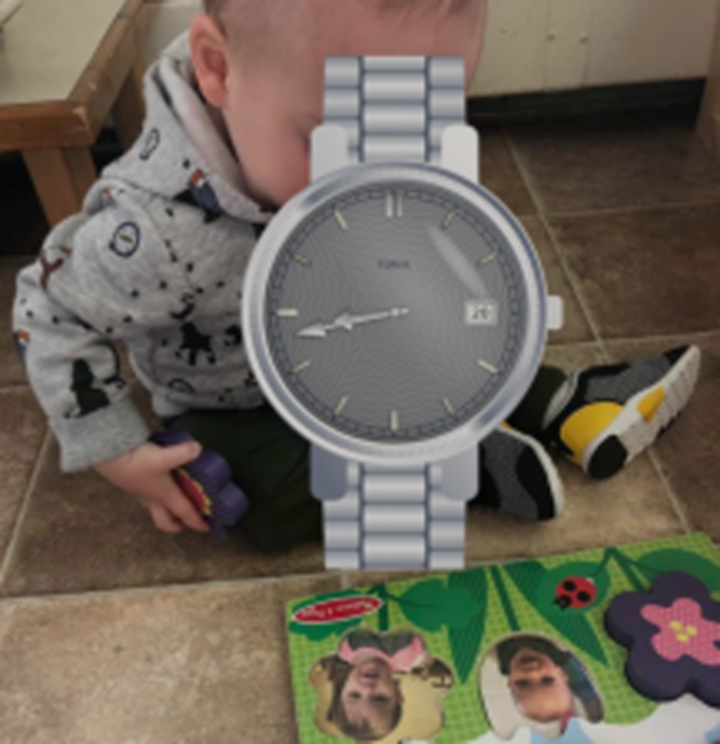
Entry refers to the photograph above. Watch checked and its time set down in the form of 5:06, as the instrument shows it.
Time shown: 8:43
